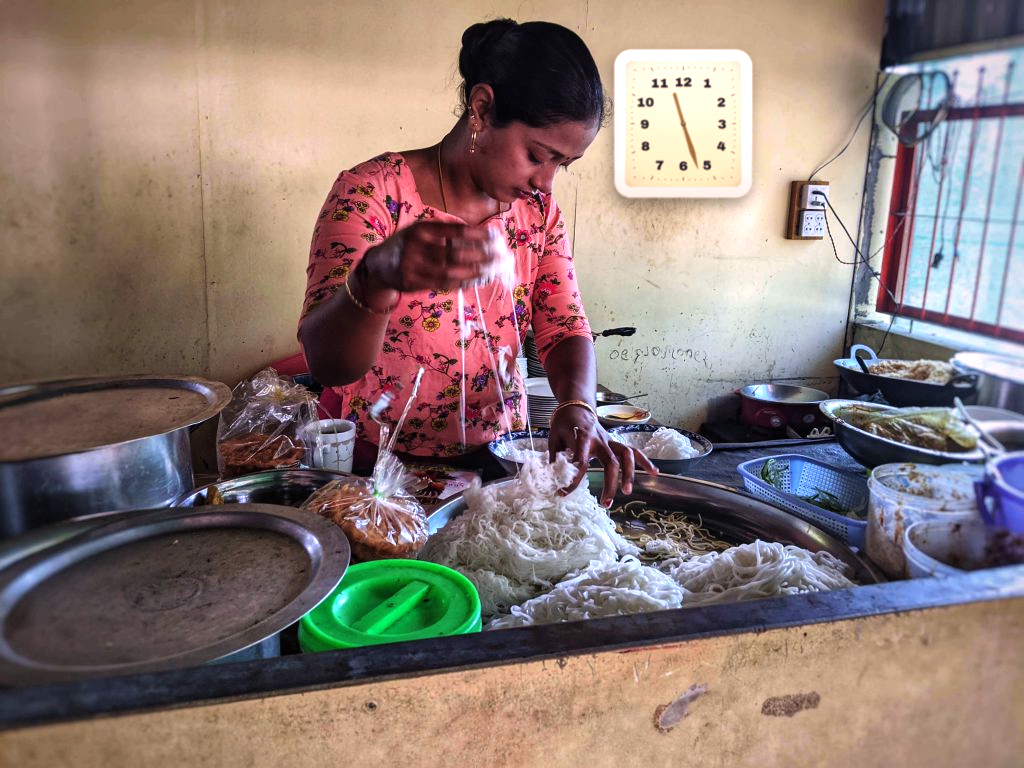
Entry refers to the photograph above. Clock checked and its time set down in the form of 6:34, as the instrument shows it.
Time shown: 11:27
